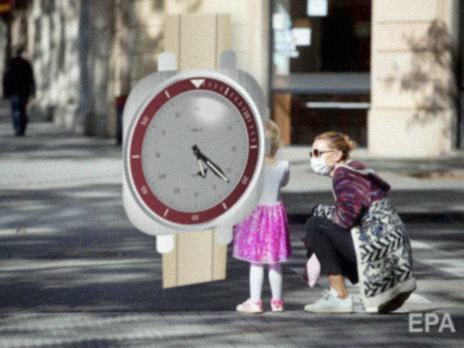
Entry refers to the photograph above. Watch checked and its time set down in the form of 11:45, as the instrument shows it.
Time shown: 5:22
